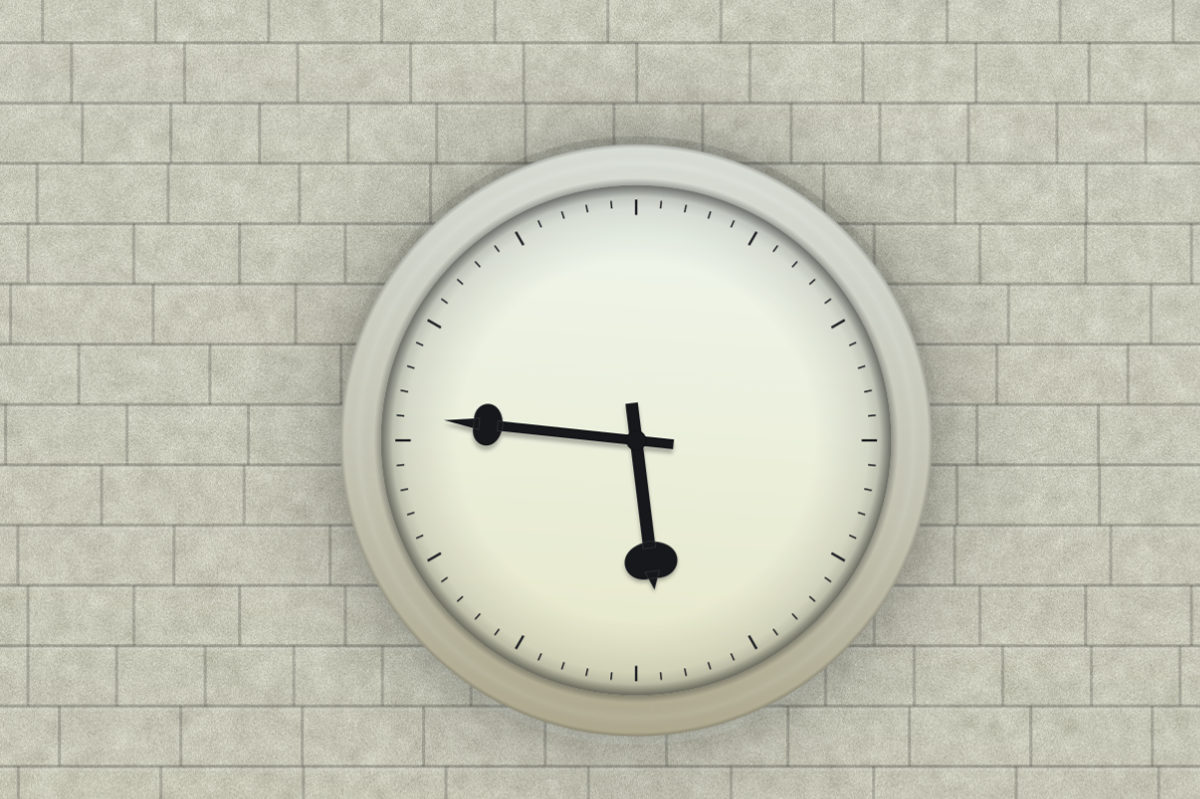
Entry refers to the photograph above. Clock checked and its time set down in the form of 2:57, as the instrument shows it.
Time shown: 5:46
